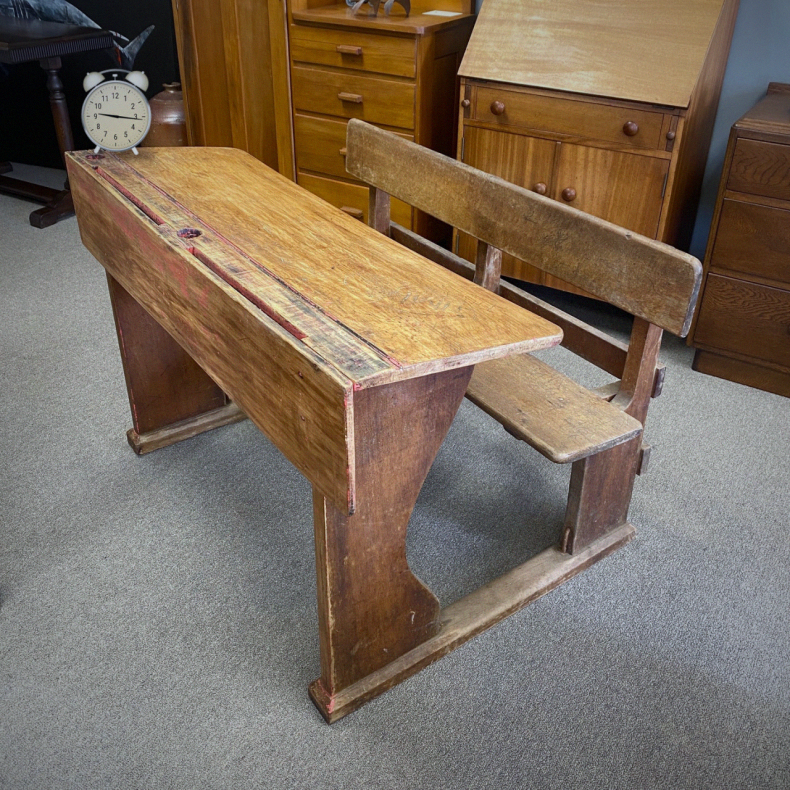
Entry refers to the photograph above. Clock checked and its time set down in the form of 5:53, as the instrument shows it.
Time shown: 9:16
